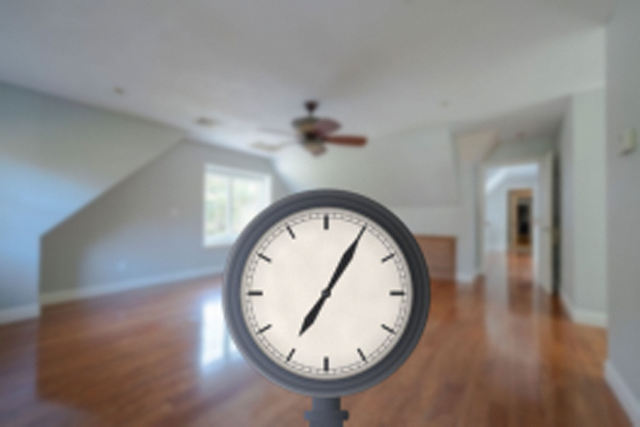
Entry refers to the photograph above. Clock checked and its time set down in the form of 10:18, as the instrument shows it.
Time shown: 7:05
